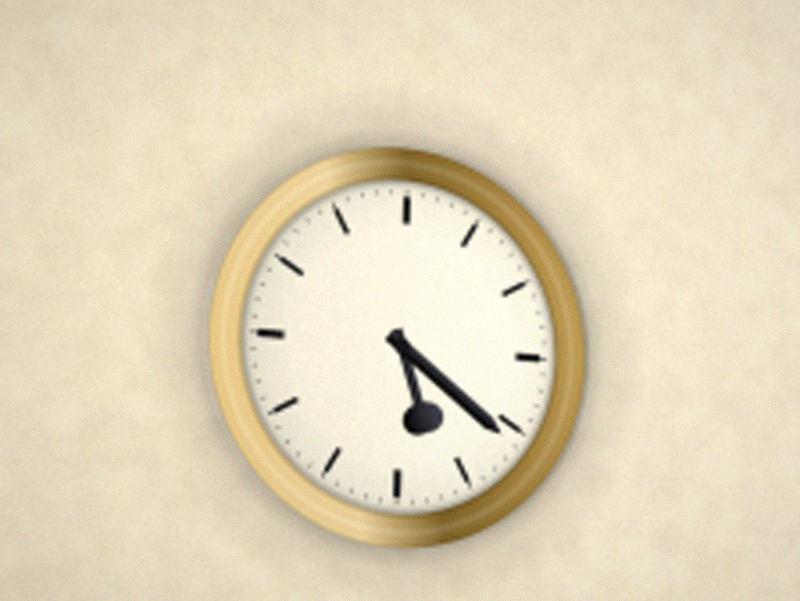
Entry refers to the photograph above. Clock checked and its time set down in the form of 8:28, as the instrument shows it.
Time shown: 5:21
